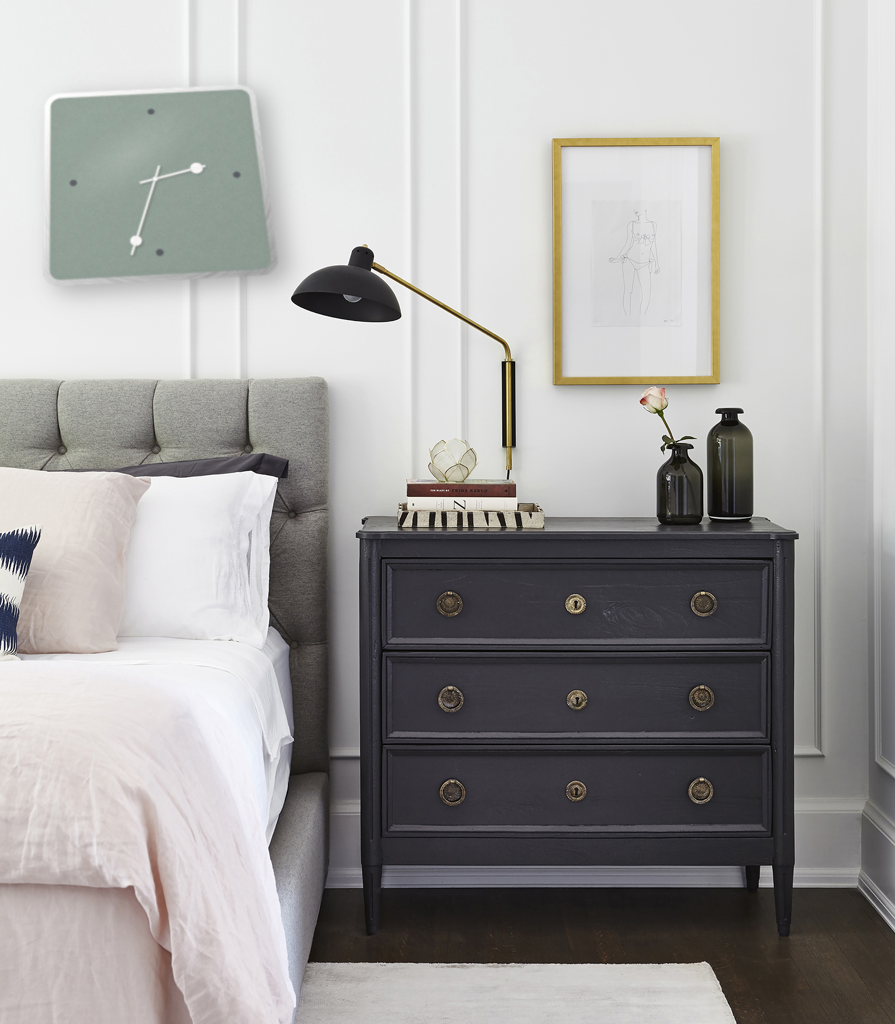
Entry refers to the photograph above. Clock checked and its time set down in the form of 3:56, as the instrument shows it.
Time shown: 2:33
